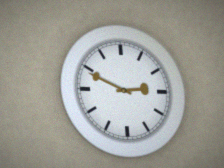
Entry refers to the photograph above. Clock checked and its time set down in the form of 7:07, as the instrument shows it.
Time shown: 2:49
